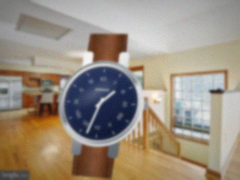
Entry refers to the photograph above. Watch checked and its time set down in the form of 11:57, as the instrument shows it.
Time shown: 1:33
